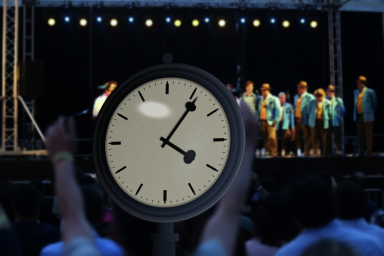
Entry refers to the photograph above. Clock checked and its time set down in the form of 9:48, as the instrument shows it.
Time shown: 4:06
